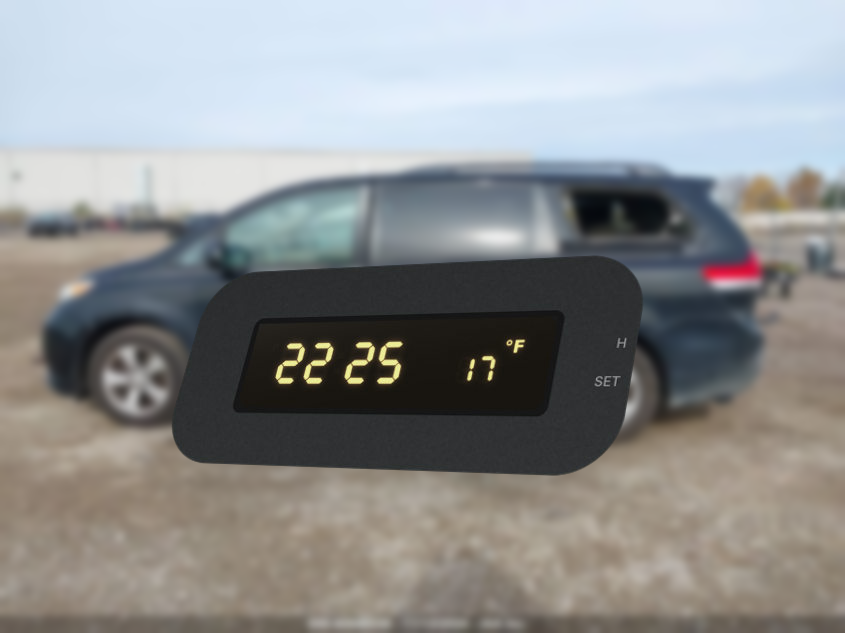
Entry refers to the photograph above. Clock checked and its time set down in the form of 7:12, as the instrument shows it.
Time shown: 22:25
